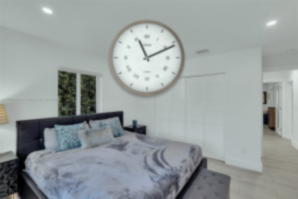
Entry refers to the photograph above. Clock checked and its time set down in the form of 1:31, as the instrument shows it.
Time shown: 11:11
